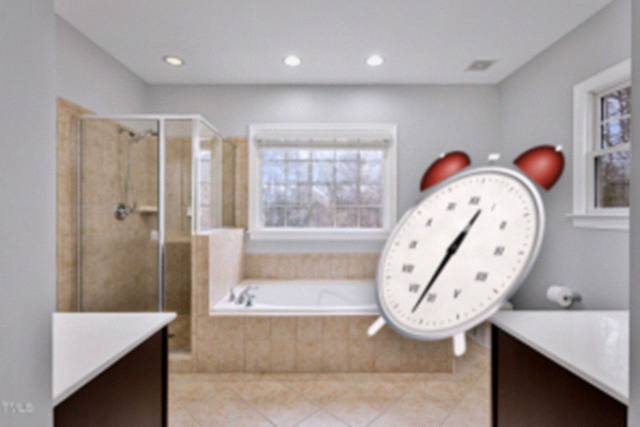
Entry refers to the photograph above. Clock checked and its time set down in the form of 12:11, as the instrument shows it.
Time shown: 12:32
